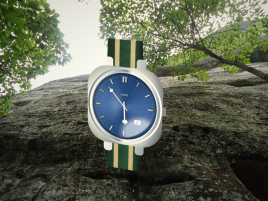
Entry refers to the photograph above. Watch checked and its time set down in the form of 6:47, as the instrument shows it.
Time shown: 5:53
